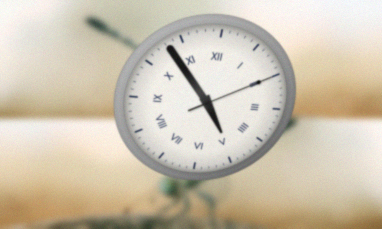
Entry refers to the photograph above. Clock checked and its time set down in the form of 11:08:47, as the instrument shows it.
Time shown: 4:53:10
